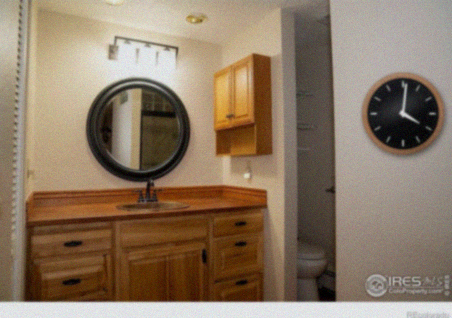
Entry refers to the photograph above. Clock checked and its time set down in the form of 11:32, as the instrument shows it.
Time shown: 4:01
